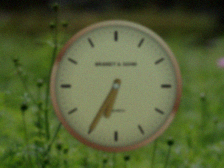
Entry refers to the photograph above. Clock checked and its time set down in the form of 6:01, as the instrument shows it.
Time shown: 6:35
